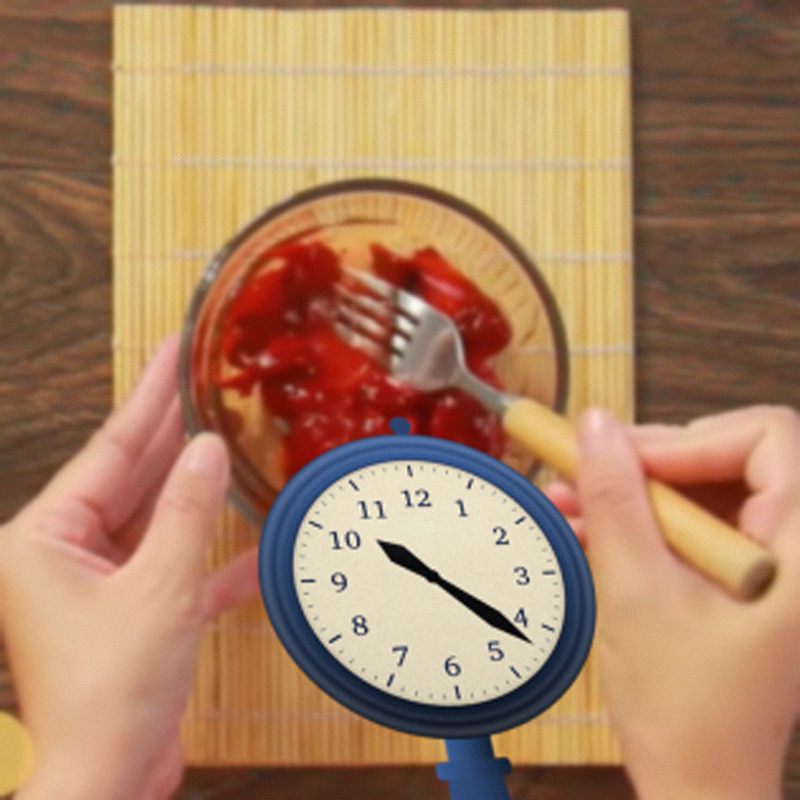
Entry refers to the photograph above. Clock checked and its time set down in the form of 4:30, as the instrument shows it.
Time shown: 10:22
